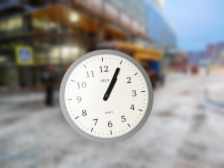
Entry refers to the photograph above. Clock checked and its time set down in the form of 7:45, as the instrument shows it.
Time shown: 1:05
